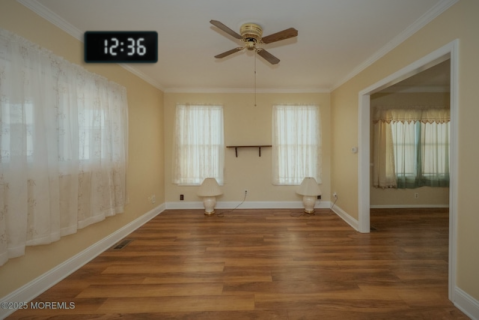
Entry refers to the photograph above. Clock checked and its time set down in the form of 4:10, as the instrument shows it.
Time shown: 12:36
